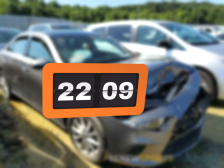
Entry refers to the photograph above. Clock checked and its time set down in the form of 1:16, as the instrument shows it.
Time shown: 22:09
